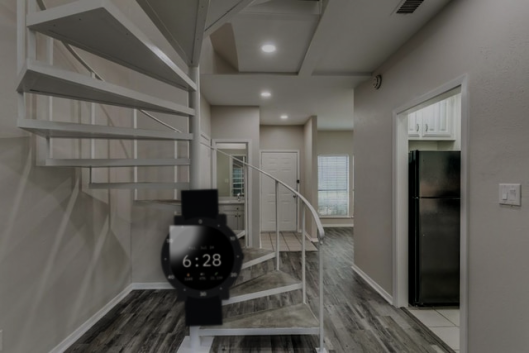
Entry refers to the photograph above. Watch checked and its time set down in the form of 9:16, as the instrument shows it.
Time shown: 6:28
